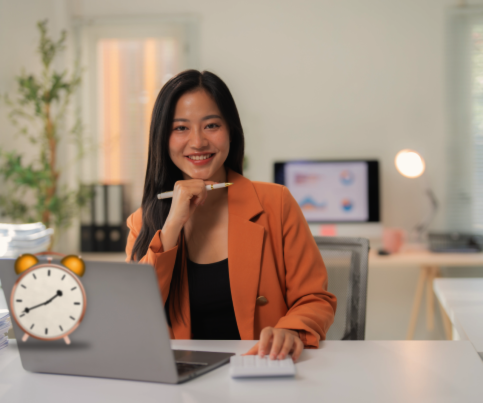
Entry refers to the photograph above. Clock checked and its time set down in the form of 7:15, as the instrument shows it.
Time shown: 1:41
